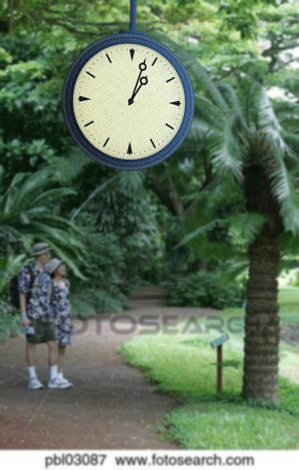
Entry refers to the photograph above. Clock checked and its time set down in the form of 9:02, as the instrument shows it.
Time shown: 1:03
